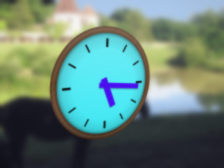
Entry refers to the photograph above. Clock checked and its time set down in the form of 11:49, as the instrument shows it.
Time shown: 5:16
